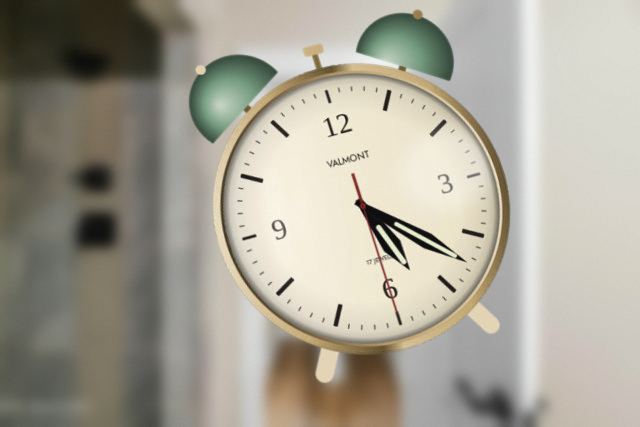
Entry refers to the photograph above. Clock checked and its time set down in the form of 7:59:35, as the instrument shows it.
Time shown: 5:22:30
